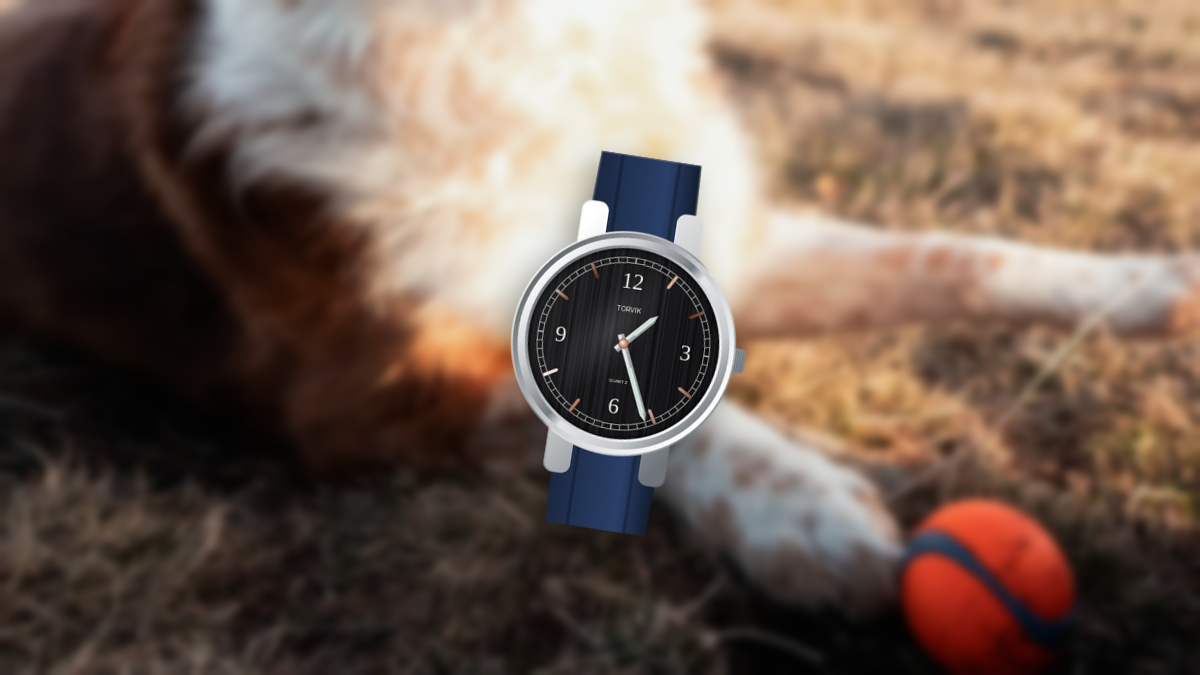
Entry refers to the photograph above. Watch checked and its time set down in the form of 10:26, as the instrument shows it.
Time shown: 1:26
